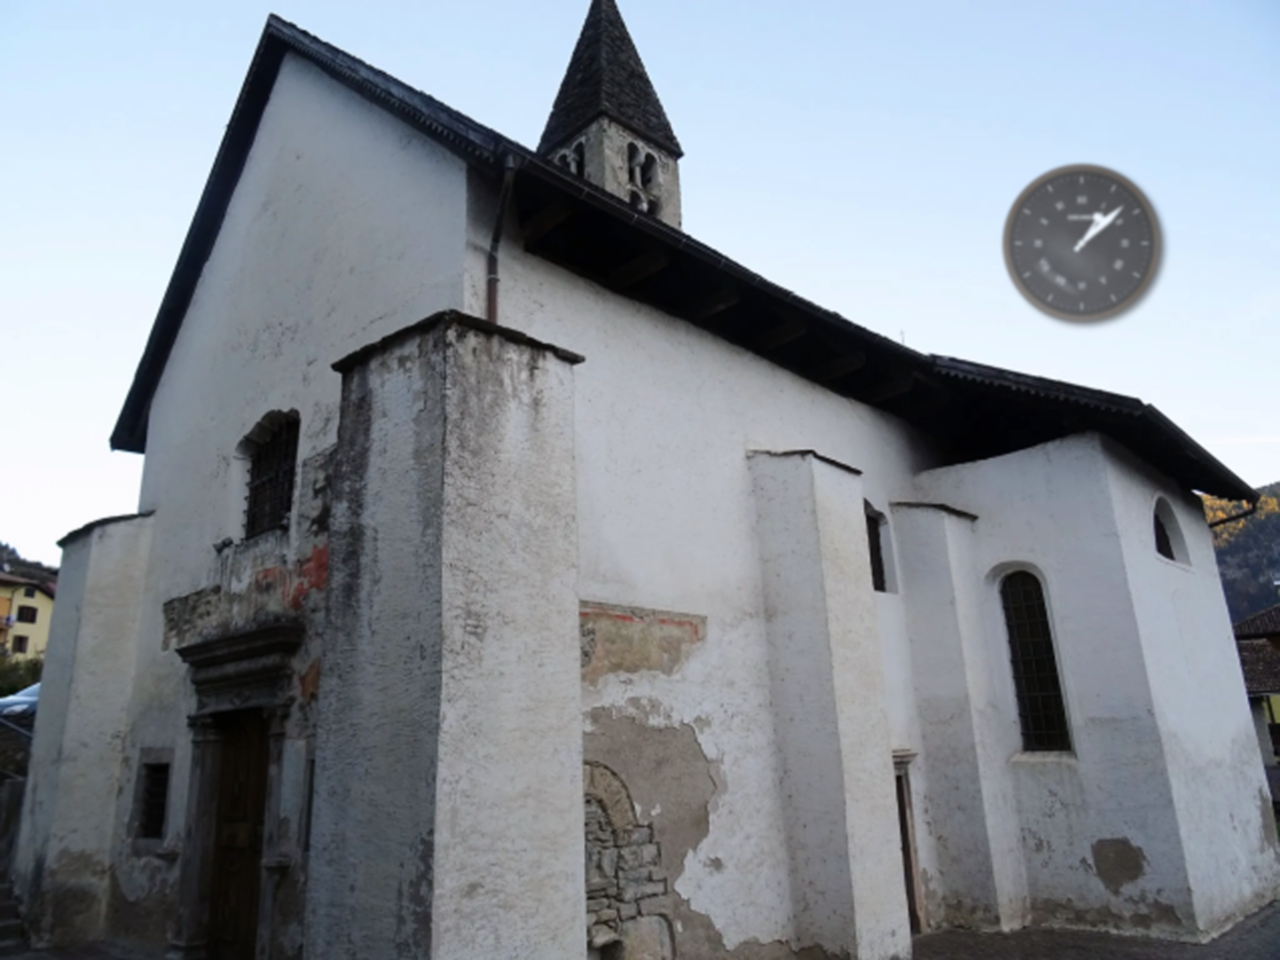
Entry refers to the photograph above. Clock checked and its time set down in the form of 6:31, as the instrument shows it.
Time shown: 1:08
